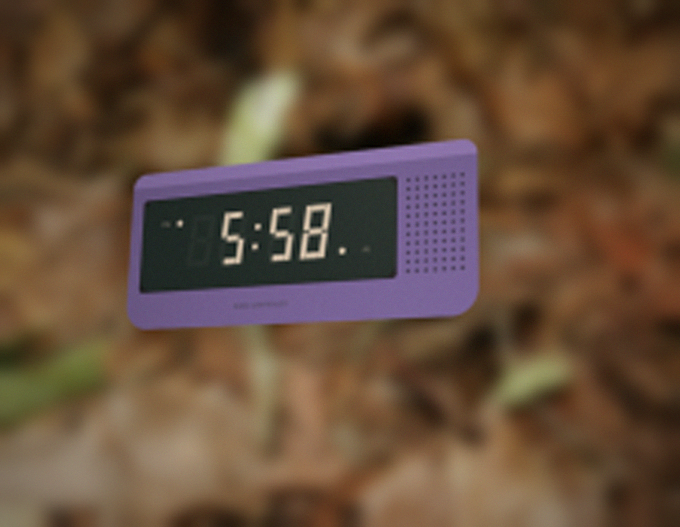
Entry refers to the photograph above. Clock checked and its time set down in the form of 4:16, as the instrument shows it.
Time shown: 5:58
